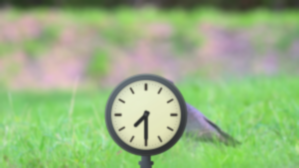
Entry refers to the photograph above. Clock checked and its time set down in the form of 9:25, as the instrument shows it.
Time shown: 7:30
